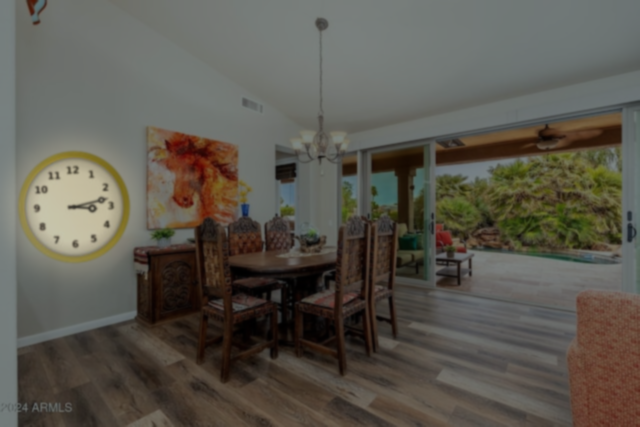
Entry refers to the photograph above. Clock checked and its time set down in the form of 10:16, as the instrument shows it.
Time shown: 3:13
